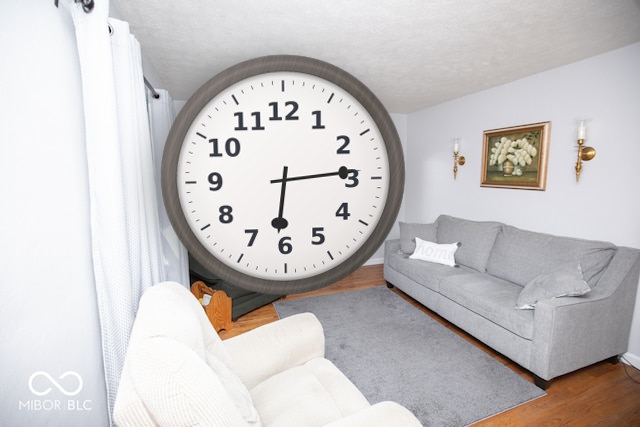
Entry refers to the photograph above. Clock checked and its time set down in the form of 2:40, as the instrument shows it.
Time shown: 6:14
